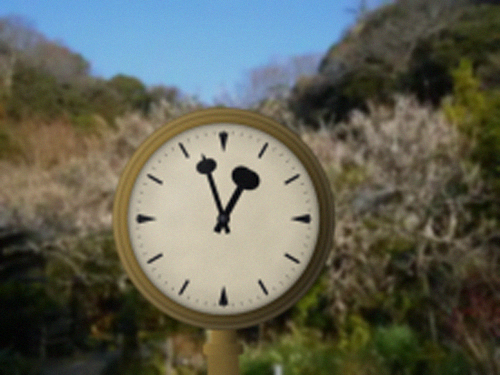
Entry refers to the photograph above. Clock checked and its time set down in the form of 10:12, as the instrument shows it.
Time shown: 12:57
